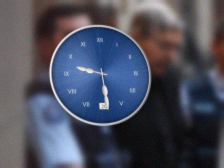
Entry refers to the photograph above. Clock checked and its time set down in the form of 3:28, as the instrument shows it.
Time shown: 9:29
